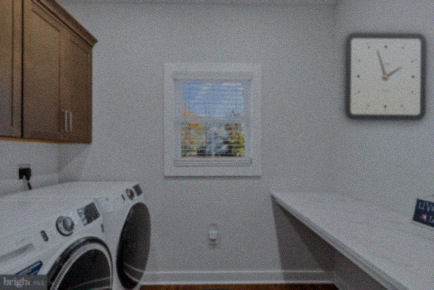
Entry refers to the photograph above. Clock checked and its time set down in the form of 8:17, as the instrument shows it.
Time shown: 1:57
